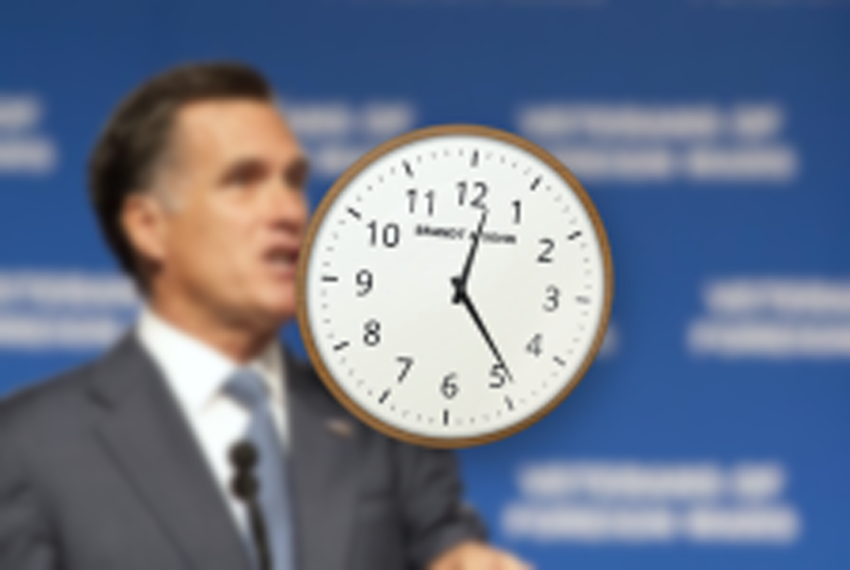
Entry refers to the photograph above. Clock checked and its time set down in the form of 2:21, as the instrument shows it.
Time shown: 12:24
